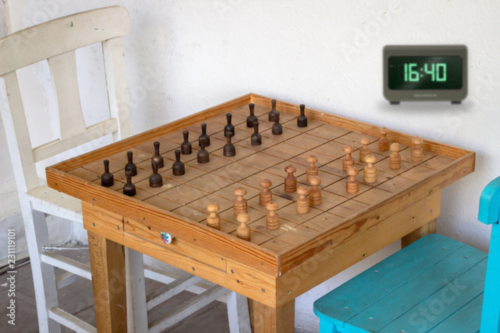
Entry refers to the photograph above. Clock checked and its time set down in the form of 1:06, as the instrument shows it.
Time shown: 16:40
